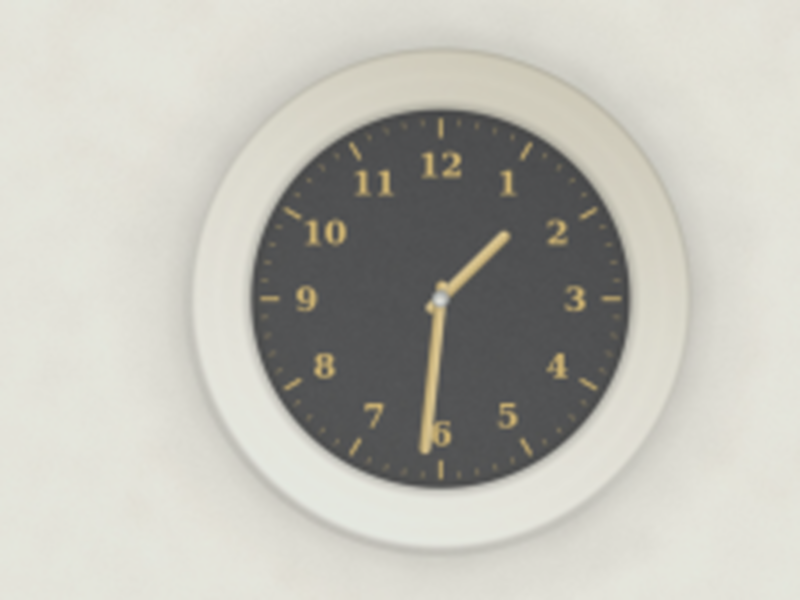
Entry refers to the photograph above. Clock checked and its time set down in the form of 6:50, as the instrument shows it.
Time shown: 1:31
